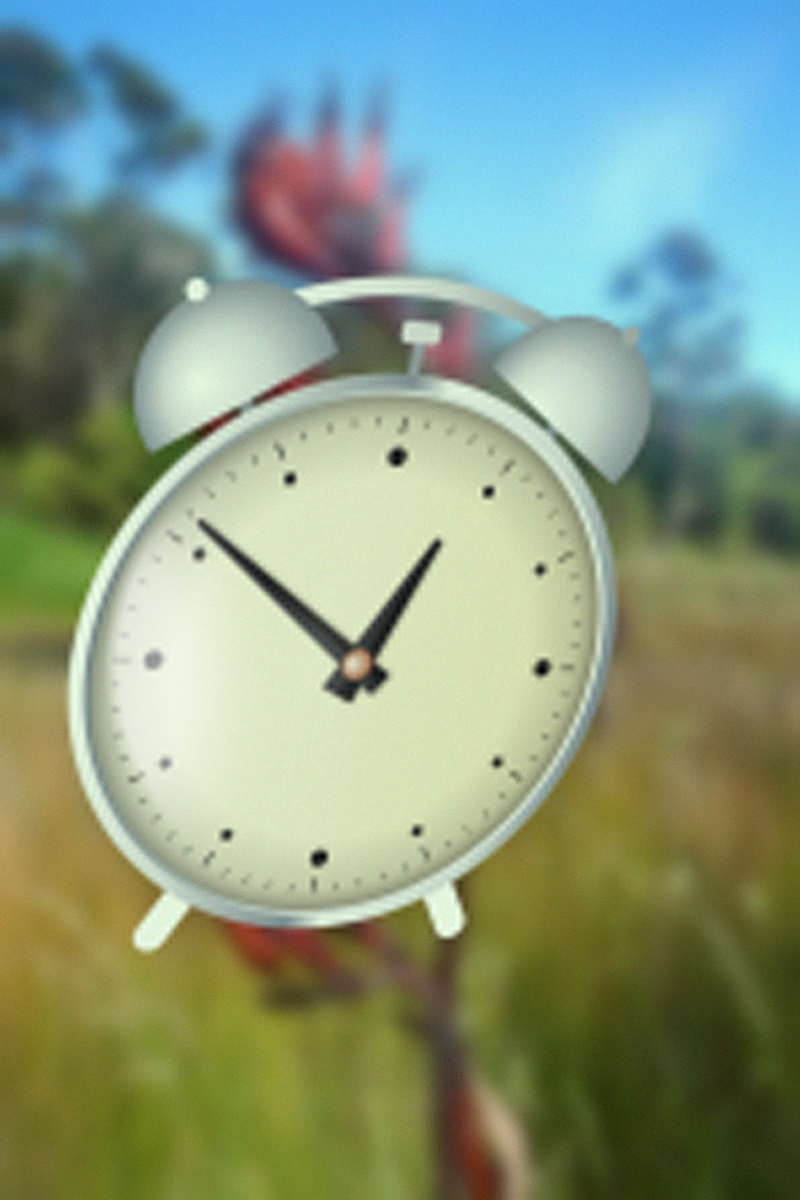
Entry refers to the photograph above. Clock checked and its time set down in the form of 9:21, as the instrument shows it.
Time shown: 12:51
